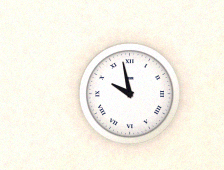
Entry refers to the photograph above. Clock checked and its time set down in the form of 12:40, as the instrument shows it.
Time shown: 9:58
